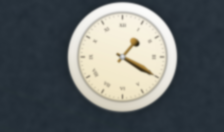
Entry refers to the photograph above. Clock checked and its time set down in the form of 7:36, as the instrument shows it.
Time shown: 1:20
